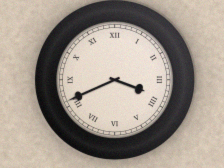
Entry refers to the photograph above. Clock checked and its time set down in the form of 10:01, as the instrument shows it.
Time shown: 3:41
